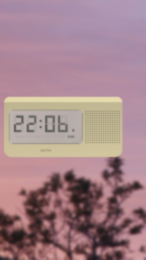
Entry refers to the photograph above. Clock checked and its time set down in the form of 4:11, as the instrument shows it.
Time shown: 22:06
